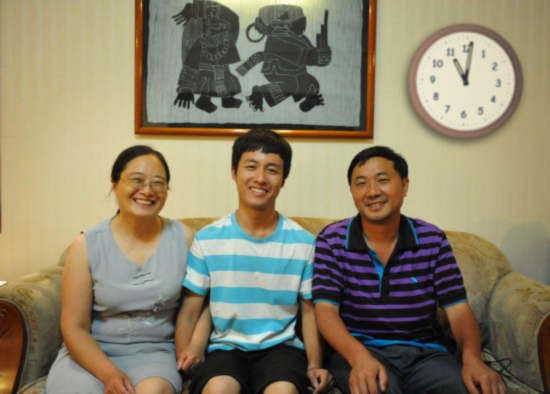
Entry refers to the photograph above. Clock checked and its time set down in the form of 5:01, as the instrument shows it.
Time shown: 11:01
